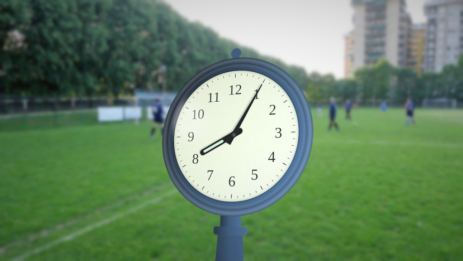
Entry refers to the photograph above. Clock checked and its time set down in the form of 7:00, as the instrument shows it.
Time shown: 8:05
